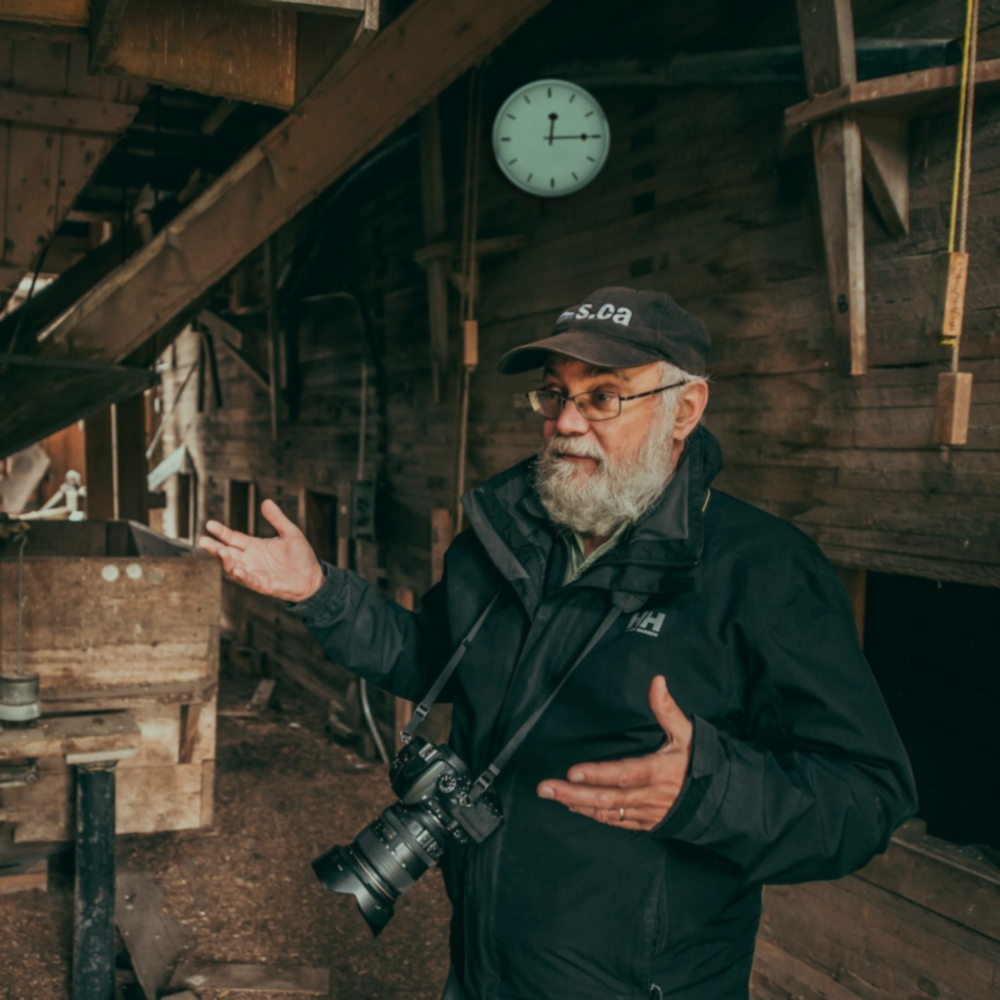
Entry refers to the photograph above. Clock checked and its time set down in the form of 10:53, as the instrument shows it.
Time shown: 12:15
